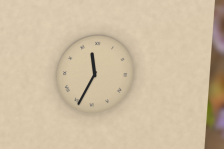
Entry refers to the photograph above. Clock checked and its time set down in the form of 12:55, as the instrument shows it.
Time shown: 11:34
